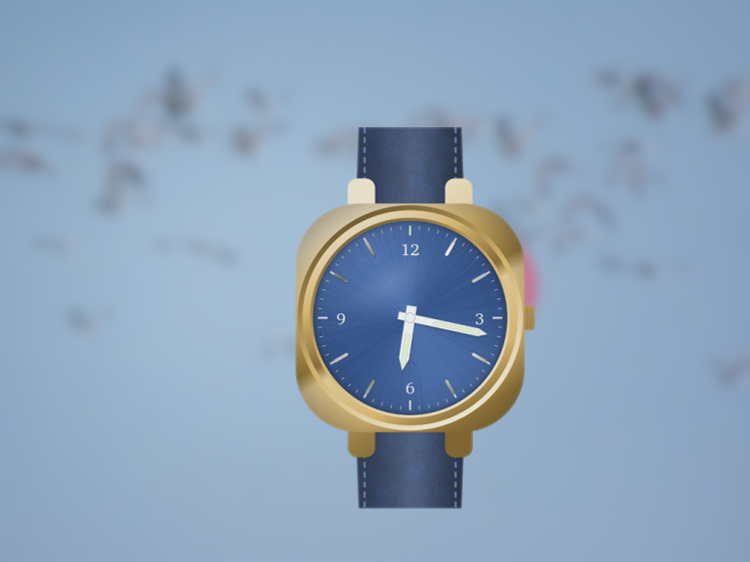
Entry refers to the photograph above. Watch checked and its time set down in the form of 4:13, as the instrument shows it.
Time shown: 6:17
